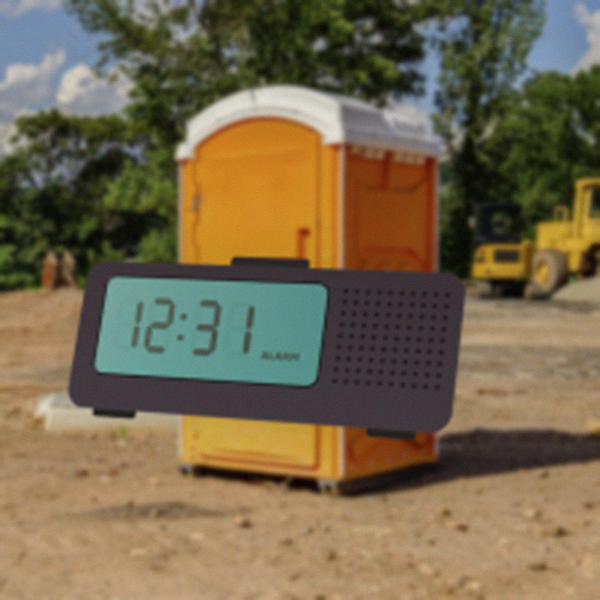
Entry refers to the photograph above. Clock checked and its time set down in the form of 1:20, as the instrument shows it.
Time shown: 12:31
